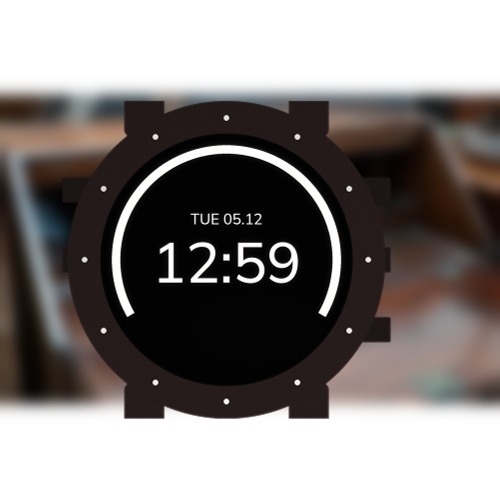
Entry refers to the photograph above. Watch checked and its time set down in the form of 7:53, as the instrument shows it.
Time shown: 12:59
